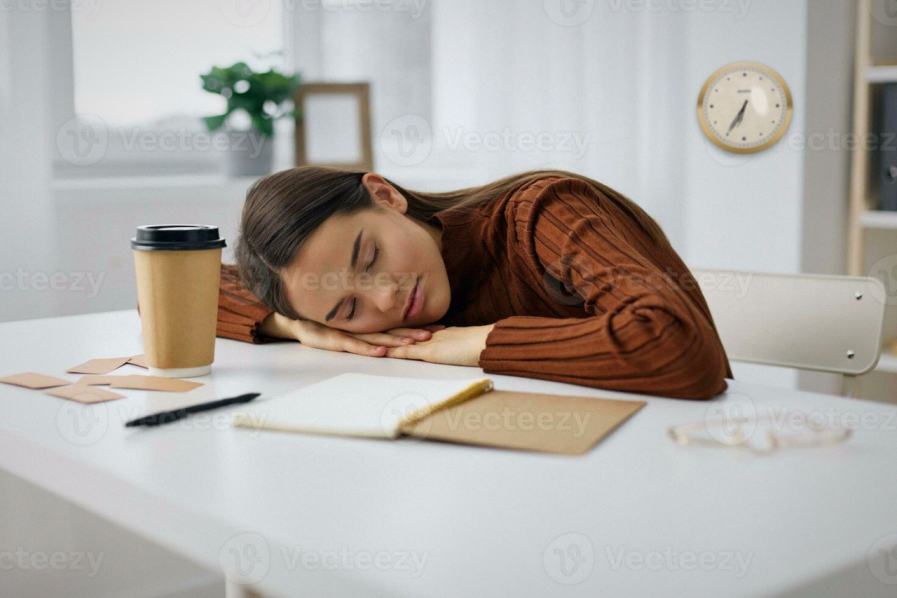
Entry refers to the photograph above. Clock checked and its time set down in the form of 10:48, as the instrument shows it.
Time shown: 6:35
